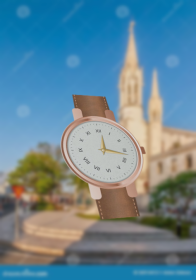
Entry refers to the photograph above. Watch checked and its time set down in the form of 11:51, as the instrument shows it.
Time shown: 12:17
